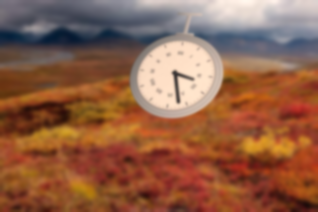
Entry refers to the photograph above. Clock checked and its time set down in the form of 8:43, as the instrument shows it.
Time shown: 3:27
